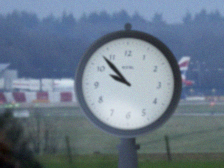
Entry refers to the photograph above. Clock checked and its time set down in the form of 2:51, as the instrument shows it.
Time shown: 9:53
